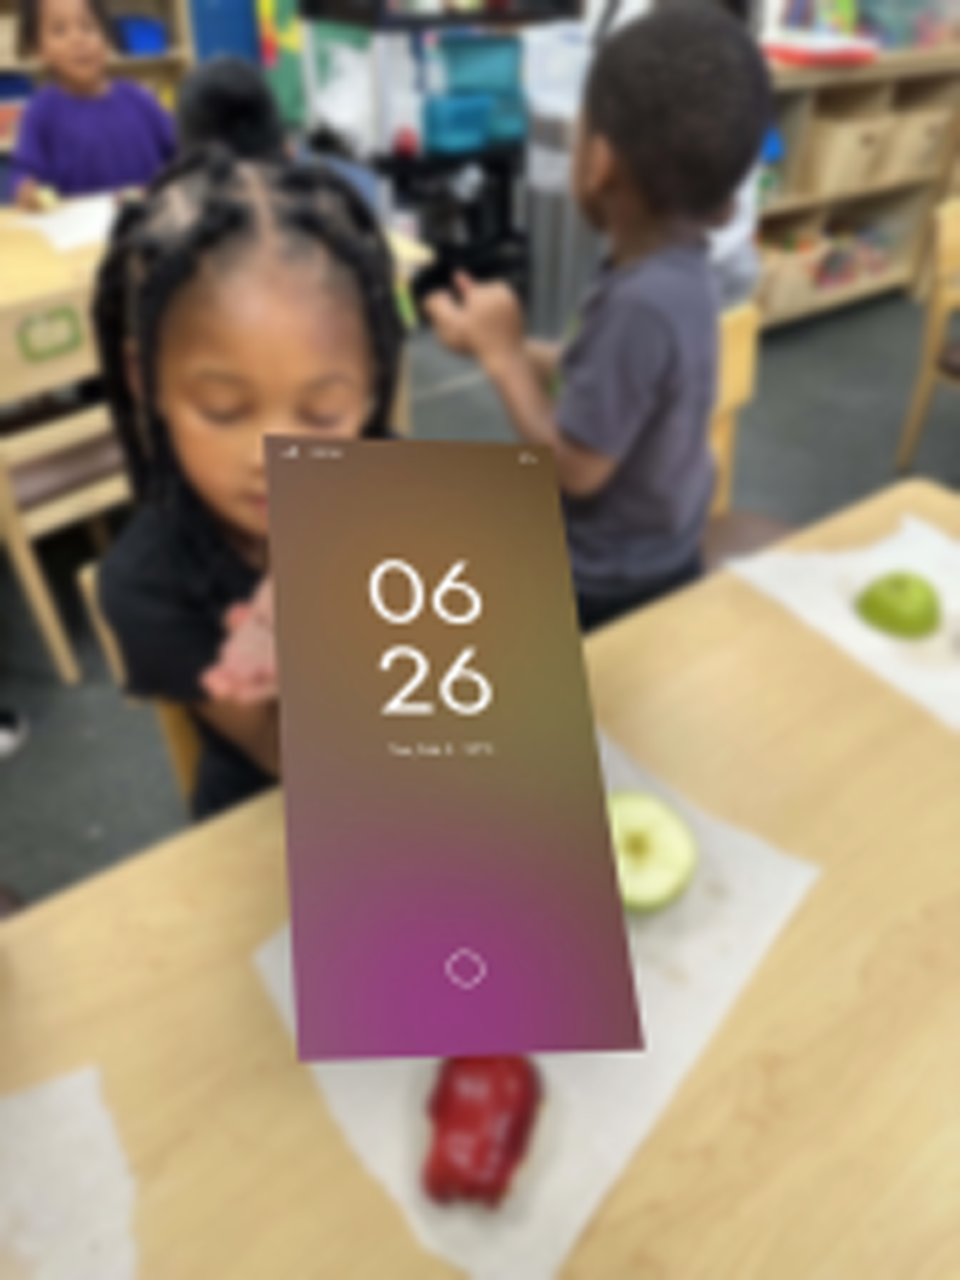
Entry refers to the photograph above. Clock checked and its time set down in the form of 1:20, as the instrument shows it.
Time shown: 6:26
